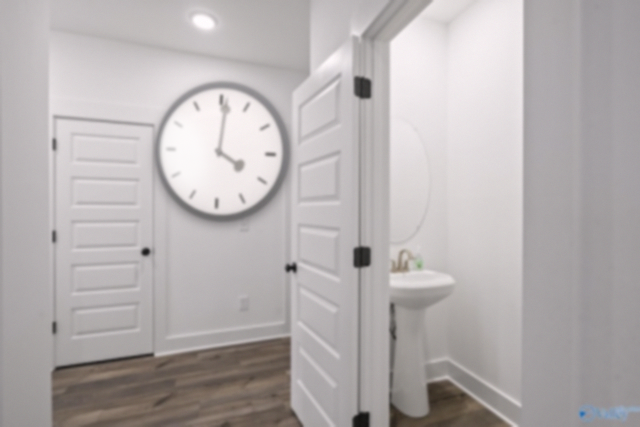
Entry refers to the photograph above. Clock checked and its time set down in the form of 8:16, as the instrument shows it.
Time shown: 4:01
